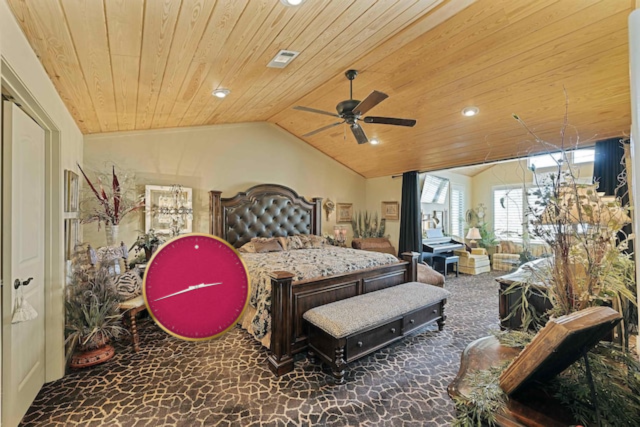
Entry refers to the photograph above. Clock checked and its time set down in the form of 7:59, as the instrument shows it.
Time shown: 2:42
